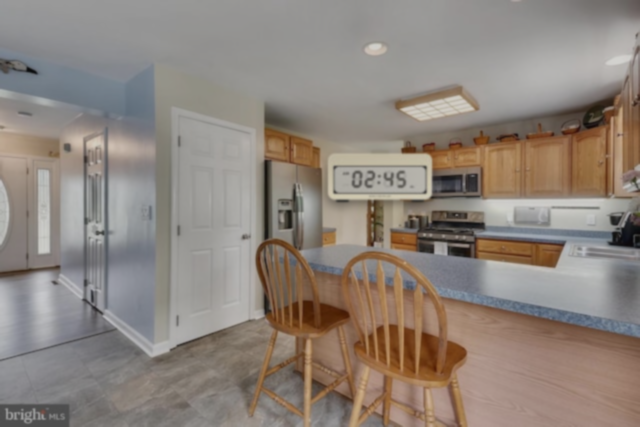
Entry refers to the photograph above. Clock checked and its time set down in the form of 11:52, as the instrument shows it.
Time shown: 2:45
